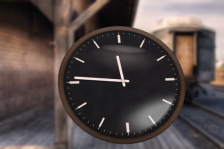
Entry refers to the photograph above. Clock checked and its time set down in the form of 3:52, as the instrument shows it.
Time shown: 11:46
